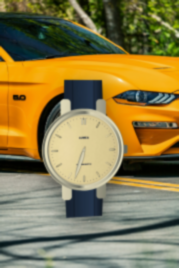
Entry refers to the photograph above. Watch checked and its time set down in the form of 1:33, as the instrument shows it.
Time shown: 6:33
